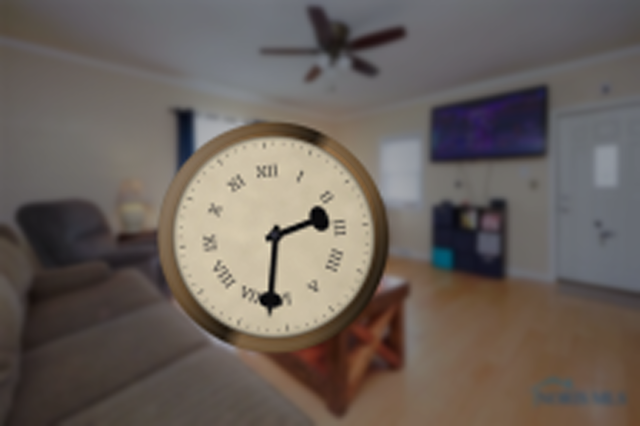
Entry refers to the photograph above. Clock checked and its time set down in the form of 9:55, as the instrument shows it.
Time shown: 2:32
